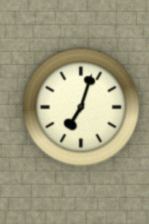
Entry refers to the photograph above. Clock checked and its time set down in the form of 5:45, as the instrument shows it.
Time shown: 7:03
